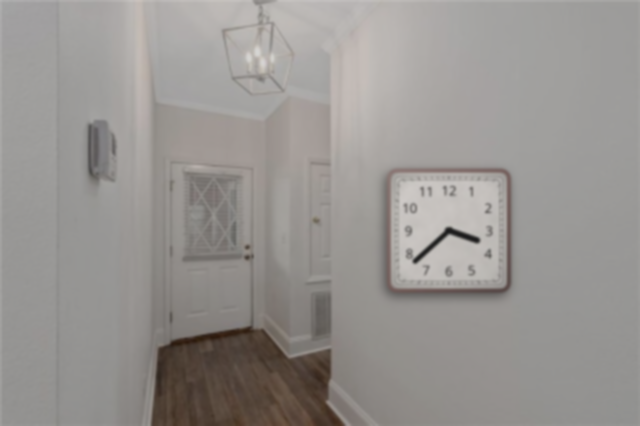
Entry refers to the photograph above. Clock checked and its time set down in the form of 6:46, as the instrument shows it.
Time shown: 3:38
